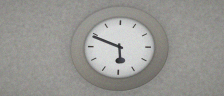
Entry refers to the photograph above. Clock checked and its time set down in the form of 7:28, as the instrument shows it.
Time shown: 5:49
